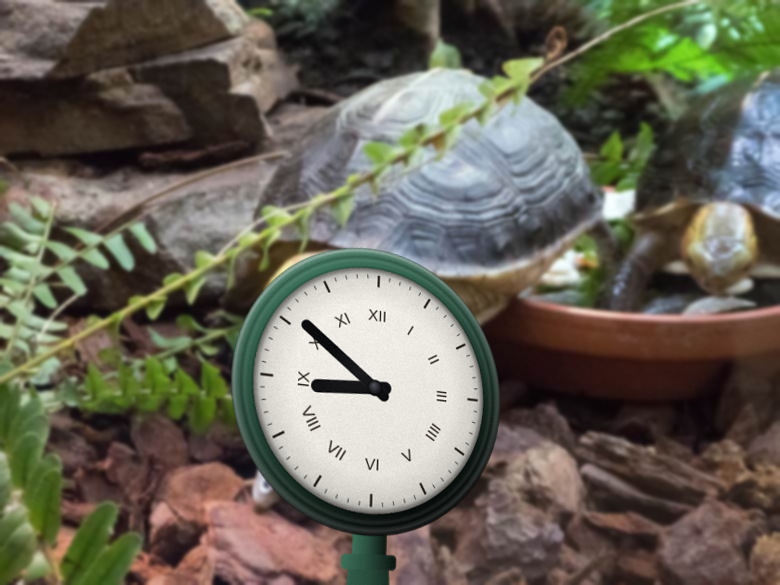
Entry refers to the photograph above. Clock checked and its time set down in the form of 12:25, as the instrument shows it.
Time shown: 8:51
